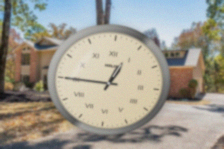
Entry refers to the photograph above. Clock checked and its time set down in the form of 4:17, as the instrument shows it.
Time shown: 12:45
